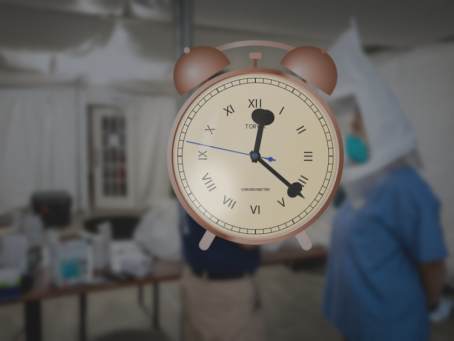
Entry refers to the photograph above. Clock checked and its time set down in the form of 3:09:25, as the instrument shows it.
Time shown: 12:21:47
